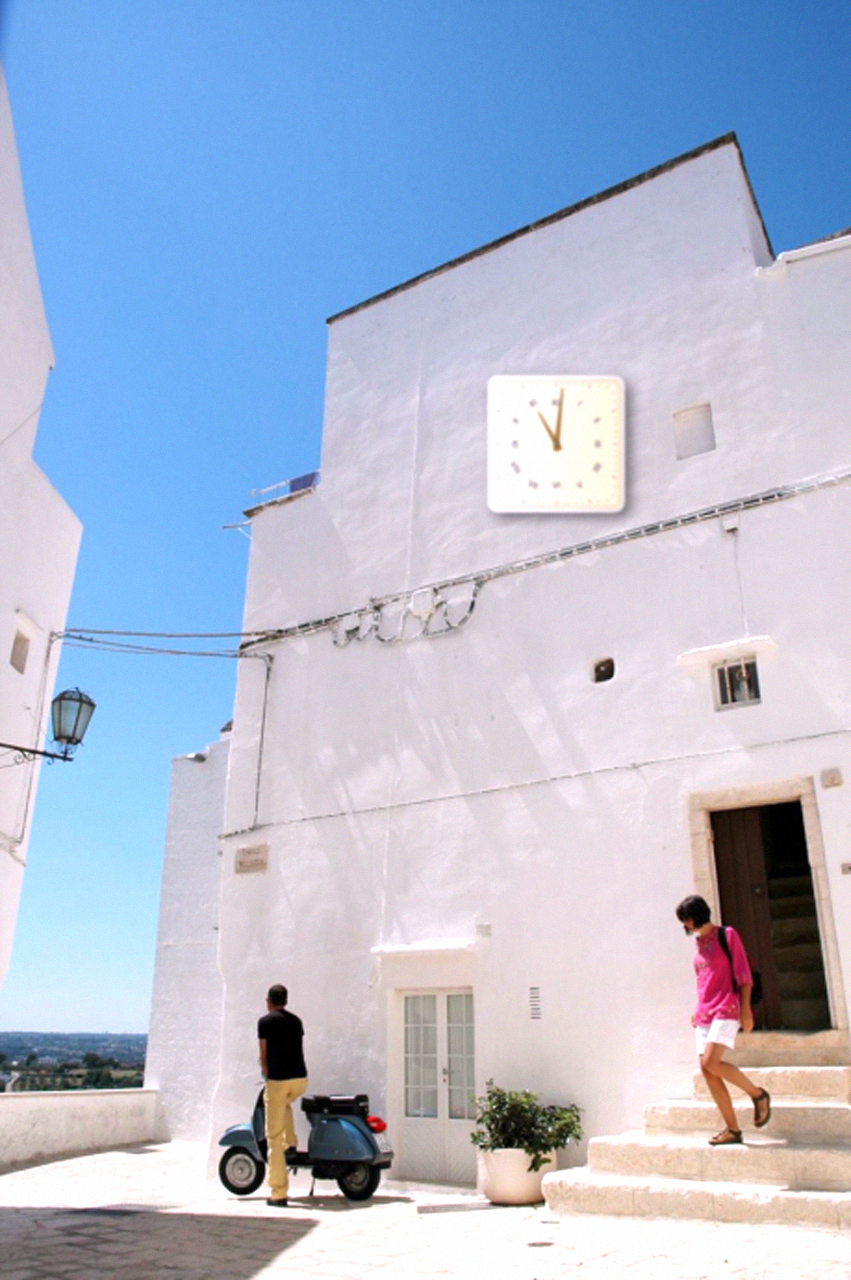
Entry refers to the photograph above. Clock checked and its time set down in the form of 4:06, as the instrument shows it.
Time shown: 11:01
